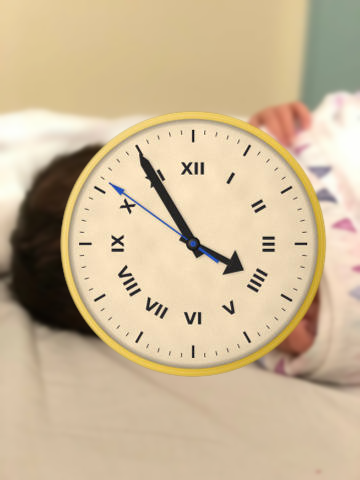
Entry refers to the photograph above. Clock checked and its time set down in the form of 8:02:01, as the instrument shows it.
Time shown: 3:54:51
